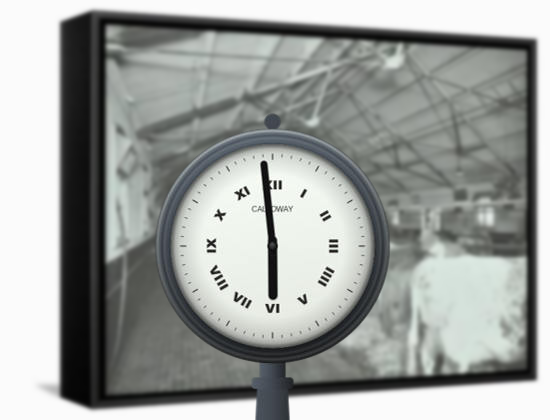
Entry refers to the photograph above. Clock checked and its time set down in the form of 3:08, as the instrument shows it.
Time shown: 5:59
